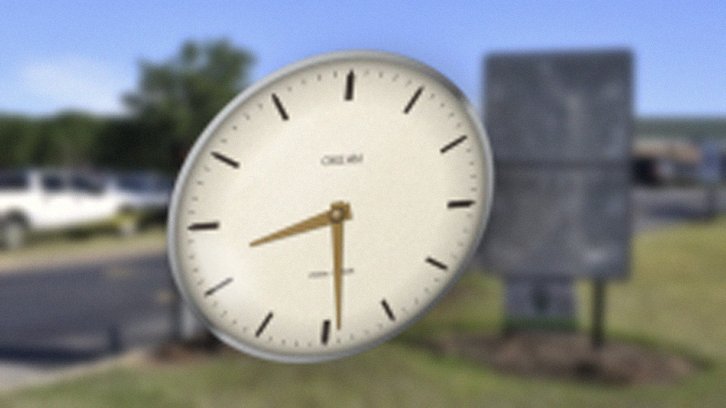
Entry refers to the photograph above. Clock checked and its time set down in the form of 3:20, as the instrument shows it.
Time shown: 8:29
